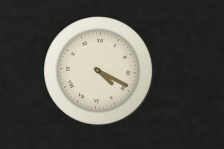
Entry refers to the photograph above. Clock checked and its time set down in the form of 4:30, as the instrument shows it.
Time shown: 4:19
